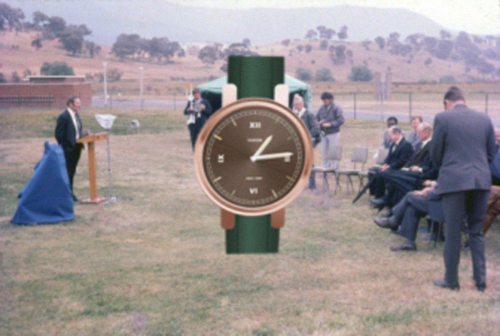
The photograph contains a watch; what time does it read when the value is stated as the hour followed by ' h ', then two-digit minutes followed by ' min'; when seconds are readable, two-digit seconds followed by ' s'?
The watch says 1 h 14 min
